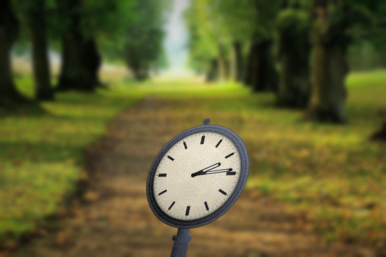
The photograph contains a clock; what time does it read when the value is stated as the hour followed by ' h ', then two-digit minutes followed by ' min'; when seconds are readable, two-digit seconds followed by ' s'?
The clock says 2 h 14 min
